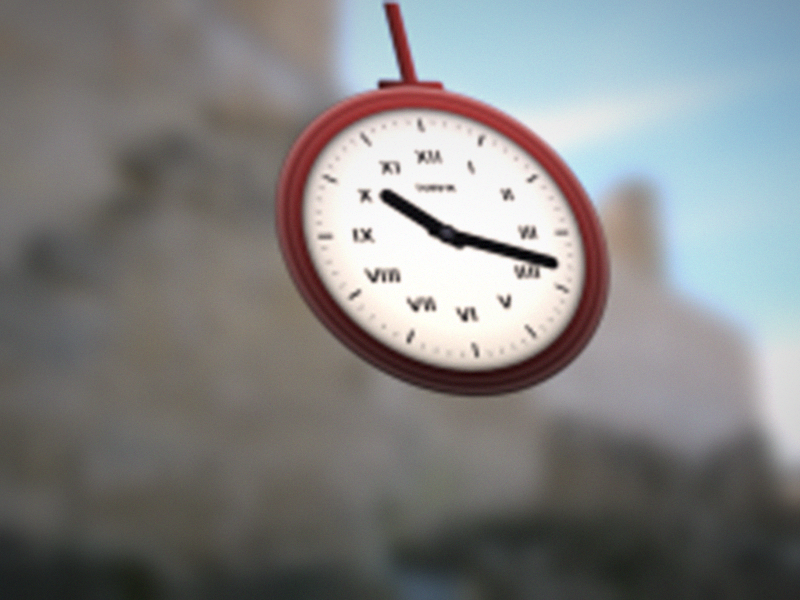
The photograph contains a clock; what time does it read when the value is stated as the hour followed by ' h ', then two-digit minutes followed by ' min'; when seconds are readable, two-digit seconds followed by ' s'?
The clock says 10 h 18 min
